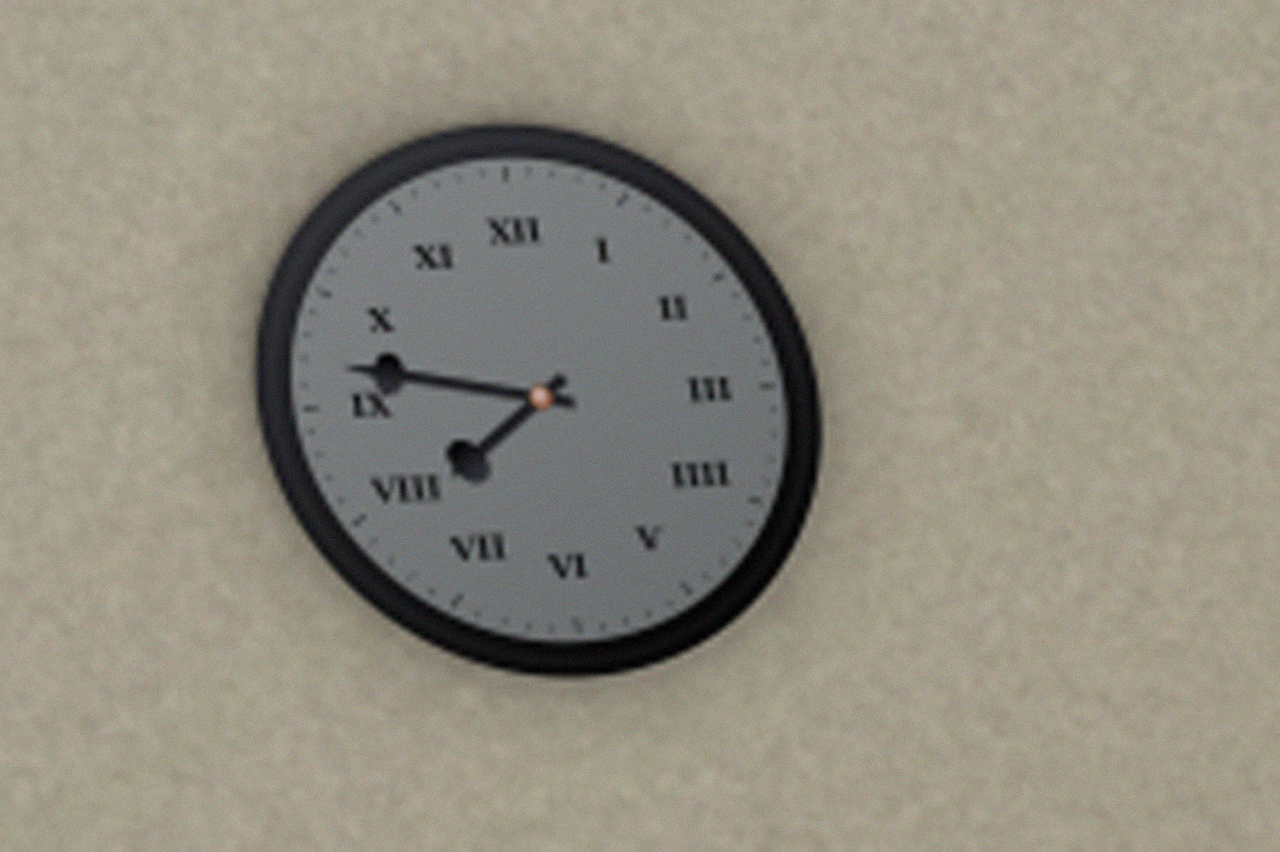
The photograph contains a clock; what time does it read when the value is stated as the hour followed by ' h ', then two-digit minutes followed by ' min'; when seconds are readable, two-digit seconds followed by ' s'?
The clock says 7 h 47 min
